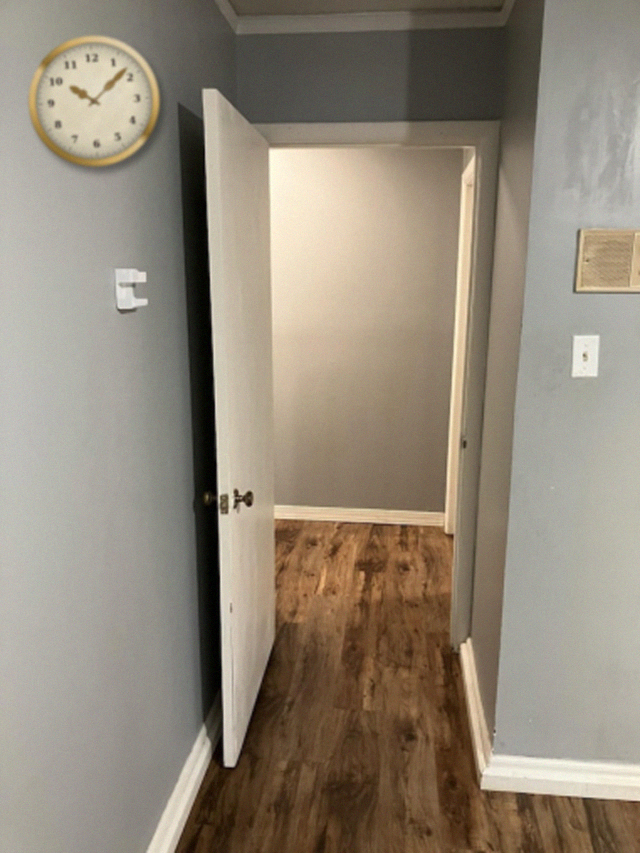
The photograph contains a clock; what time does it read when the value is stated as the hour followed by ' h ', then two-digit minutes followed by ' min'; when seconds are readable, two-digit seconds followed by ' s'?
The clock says 10 h 08 min
